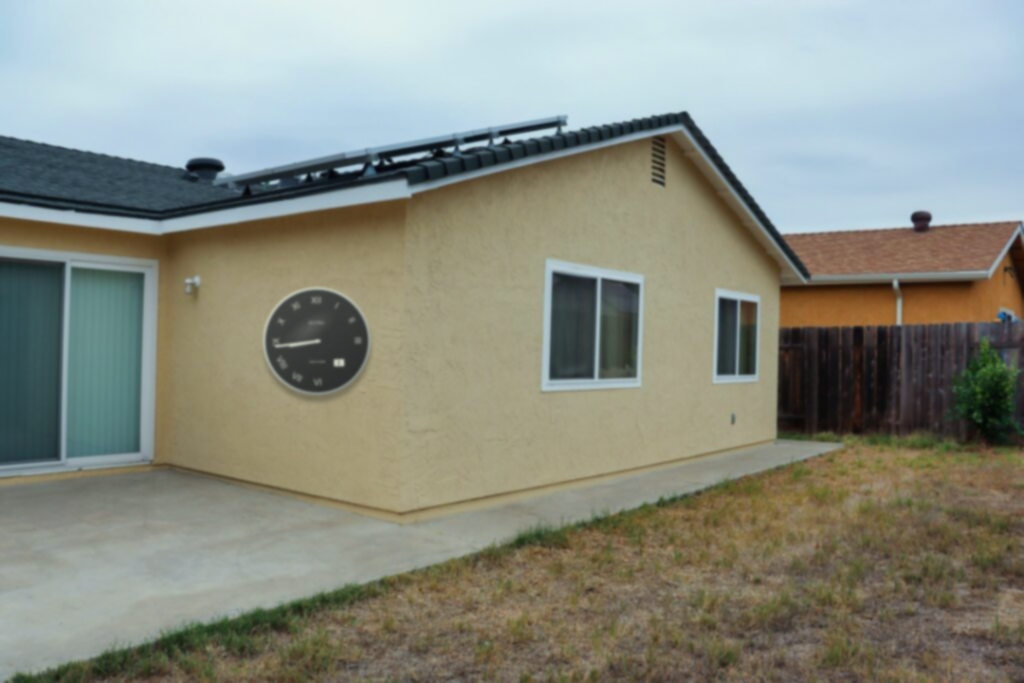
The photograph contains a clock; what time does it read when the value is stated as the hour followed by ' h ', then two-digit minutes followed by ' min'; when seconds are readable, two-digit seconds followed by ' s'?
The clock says 8 h 44 min
